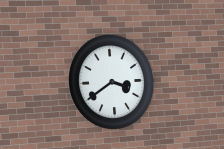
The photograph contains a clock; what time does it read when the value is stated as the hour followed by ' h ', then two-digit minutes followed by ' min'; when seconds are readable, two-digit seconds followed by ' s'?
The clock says 3 h 40 min
